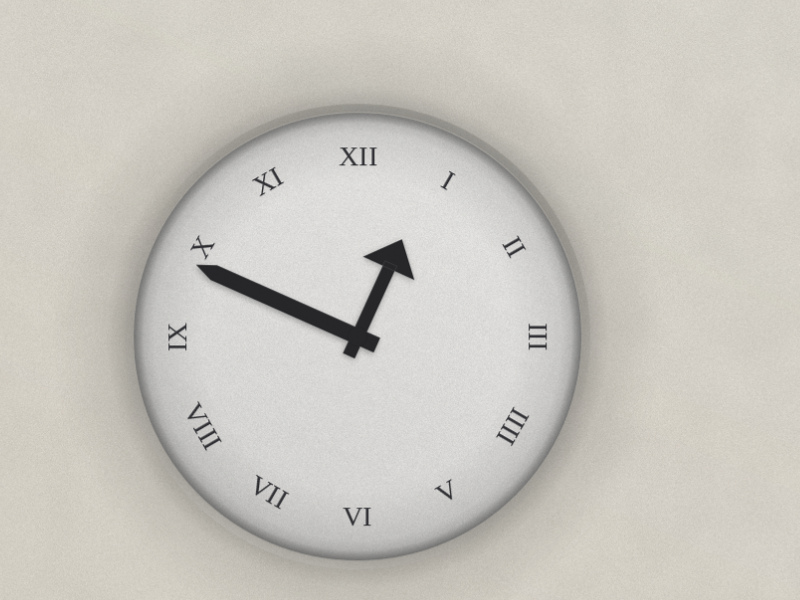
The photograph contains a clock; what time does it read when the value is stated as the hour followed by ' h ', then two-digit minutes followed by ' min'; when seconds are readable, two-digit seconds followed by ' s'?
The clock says 12 h 49 min
